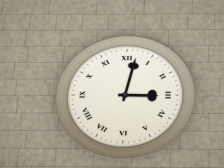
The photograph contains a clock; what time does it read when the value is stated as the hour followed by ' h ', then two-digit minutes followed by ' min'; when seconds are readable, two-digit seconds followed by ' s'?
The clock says 3 h 02 min
